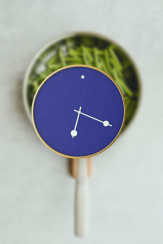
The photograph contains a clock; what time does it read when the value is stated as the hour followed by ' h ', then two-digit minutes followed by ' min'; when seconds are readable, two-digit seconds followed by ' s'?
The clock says 6 h 18 min
